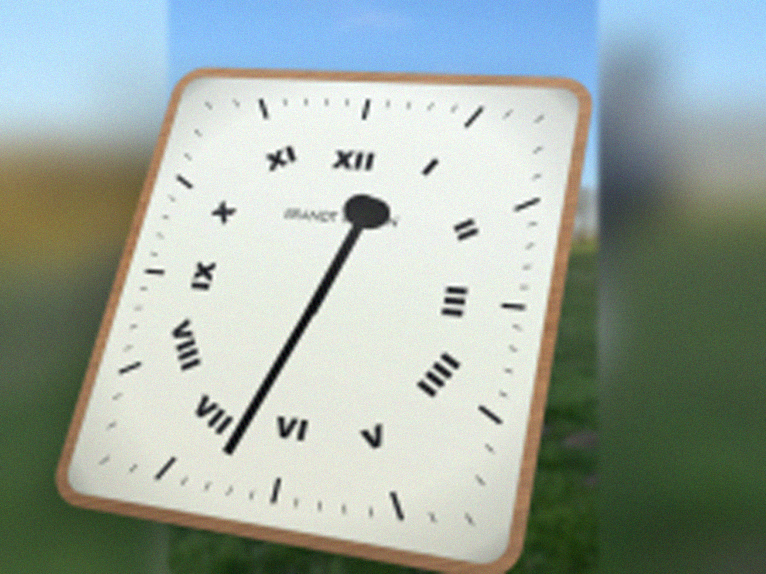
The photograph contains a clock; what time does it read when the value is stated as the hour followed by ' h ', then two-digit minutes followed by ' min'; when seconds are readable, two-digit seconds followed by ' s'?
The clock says 12 h 33 min
